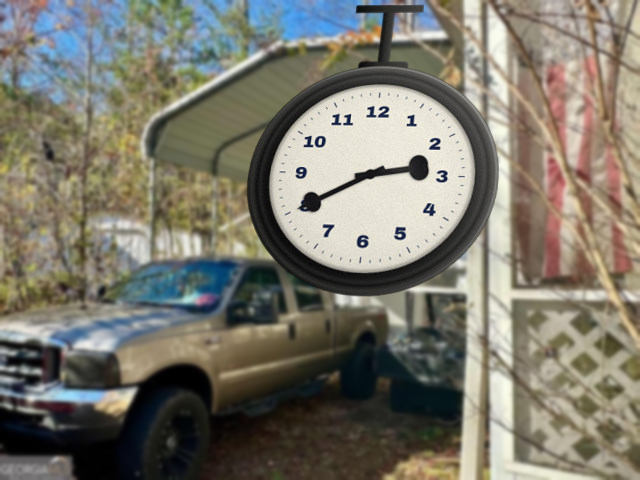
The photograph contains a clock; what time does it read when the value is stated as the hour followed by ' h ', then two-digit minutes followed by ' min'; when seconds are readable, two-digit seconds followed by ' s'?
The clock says 2 h 40 min
